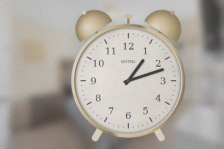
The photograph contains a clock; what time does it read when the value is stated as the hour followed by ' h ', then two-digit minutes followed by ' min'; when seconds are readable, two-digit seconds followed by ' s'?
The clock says 1 h 12 min
